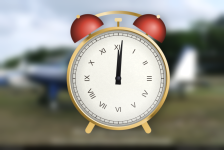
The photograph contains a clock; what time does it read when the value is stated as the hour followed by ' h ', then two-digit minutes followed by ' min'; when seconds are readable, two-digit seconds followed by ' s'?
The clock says 12 h 01 min
